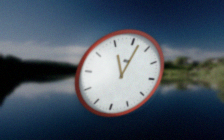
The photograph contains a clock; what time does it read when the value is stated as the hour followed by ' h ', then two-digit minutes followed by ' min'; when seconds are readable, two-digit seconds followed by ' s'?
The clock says 11 h 02 min
